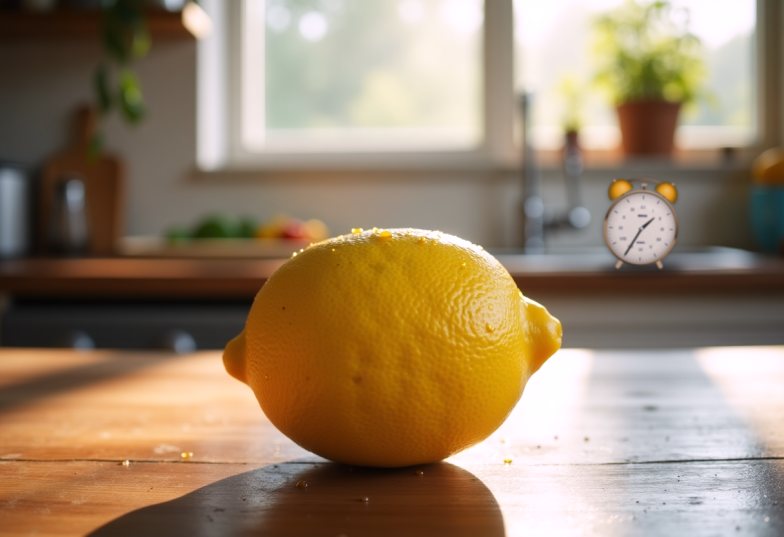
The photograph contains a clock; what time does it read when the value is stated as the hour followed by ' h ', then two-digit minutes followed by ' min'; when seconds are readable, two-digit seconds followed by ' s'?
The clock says 1 h 35 min
